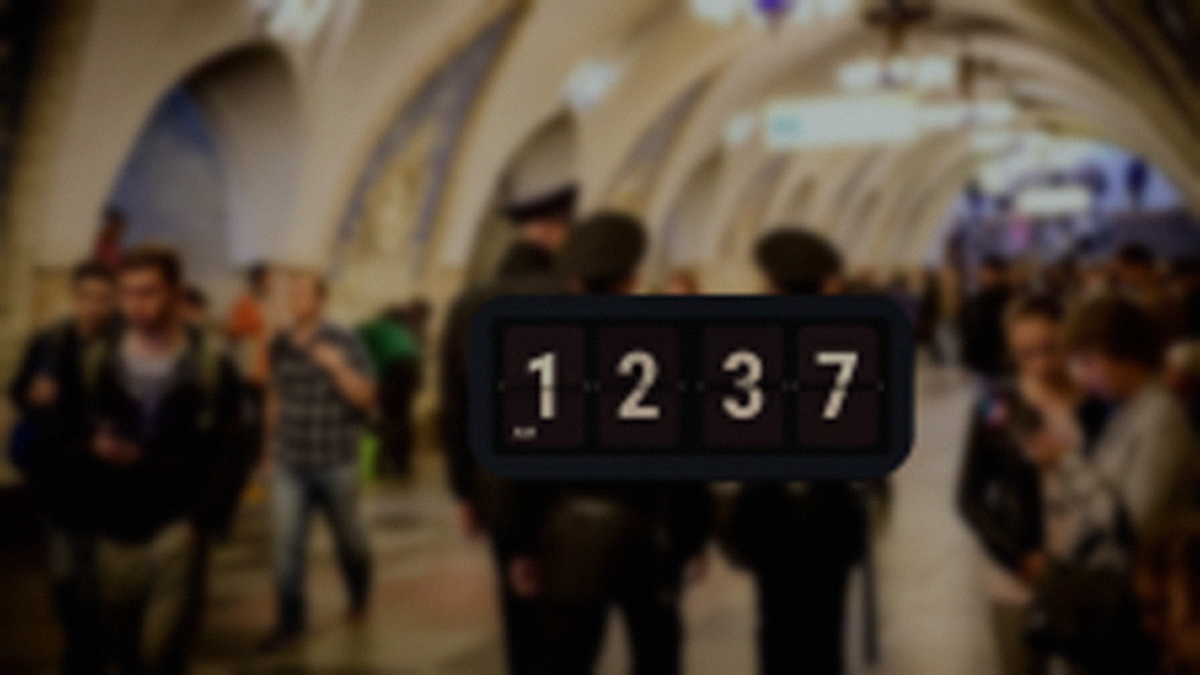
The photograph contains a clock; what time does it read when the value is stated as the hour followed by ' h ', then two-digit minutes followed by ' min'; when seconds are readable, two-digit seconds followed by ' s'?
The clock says 12 h 37 min
